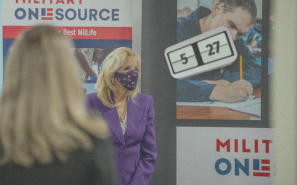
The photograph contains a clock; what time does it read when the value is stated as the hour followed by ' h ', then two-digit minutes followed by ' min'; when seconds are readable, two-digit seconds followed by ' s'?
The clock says 5 h 27 min
